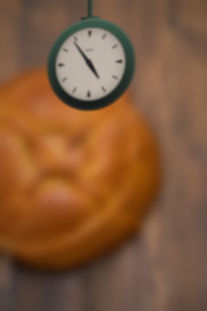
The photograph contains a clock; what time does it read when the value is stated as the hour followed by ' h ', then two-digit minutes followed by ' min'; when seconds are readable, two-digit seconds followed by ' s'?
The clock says 4 h 54 min
